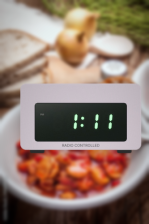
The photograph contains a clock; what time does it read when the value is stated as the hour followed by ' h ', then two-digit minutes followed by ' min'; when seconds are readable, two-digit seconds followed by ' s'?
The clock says 1 h 11 min
